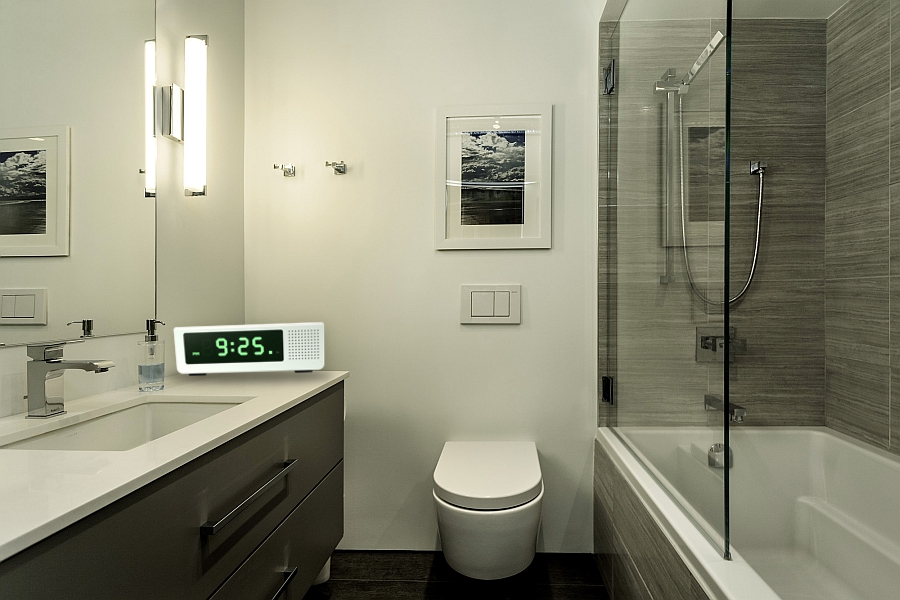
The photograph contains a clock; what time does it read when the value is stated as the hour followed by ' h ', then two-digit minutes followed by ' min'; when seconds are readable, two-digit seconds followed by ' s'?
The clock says 9 h 25 min
